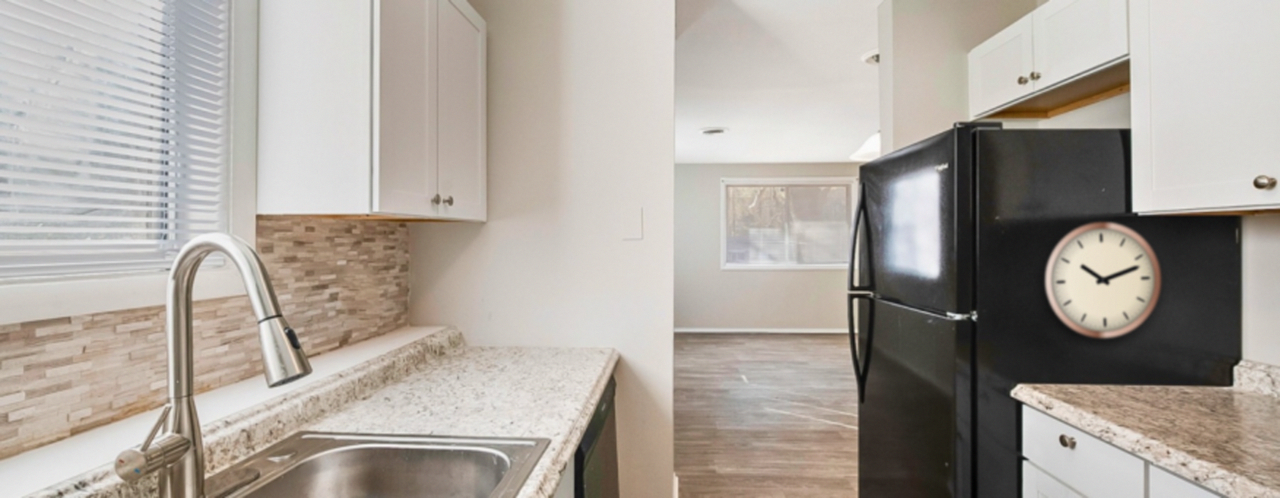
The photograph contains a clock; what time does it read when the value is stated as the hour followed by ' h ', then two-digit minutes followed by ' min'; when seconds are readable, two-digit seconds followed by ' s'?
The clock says 10 h 12 min
